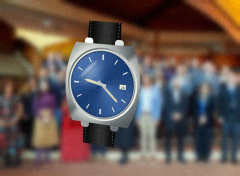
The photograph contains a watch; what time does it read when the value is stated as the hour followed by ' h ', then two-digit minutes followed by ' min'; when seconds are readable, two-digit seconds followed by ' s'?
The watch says 9 h 22 min
